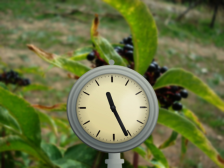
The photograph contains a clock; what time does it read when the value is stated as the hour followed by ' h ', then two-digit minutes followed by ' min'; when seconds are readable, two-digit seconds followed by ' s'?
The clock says 11 h 26 min
